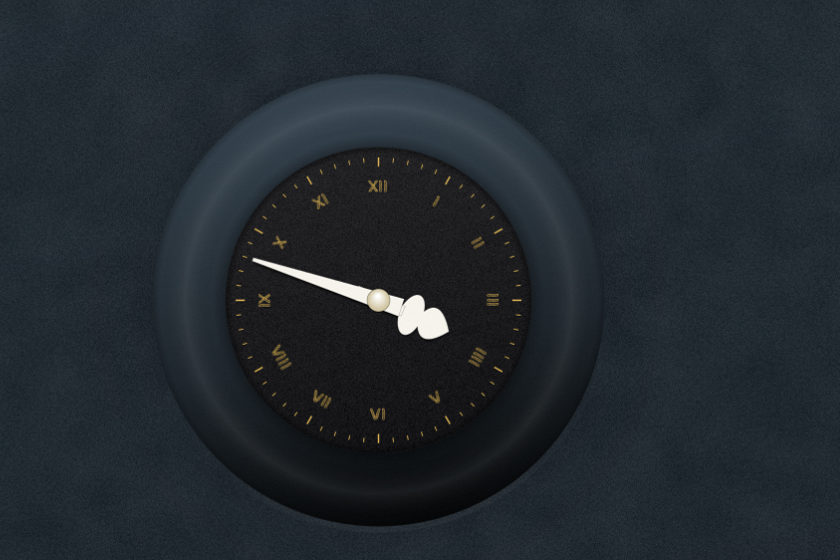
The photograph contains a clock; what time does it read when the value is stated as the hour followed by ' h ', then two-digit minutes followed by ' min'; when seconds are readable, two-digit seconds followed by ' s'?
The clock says 3 h 48 min
